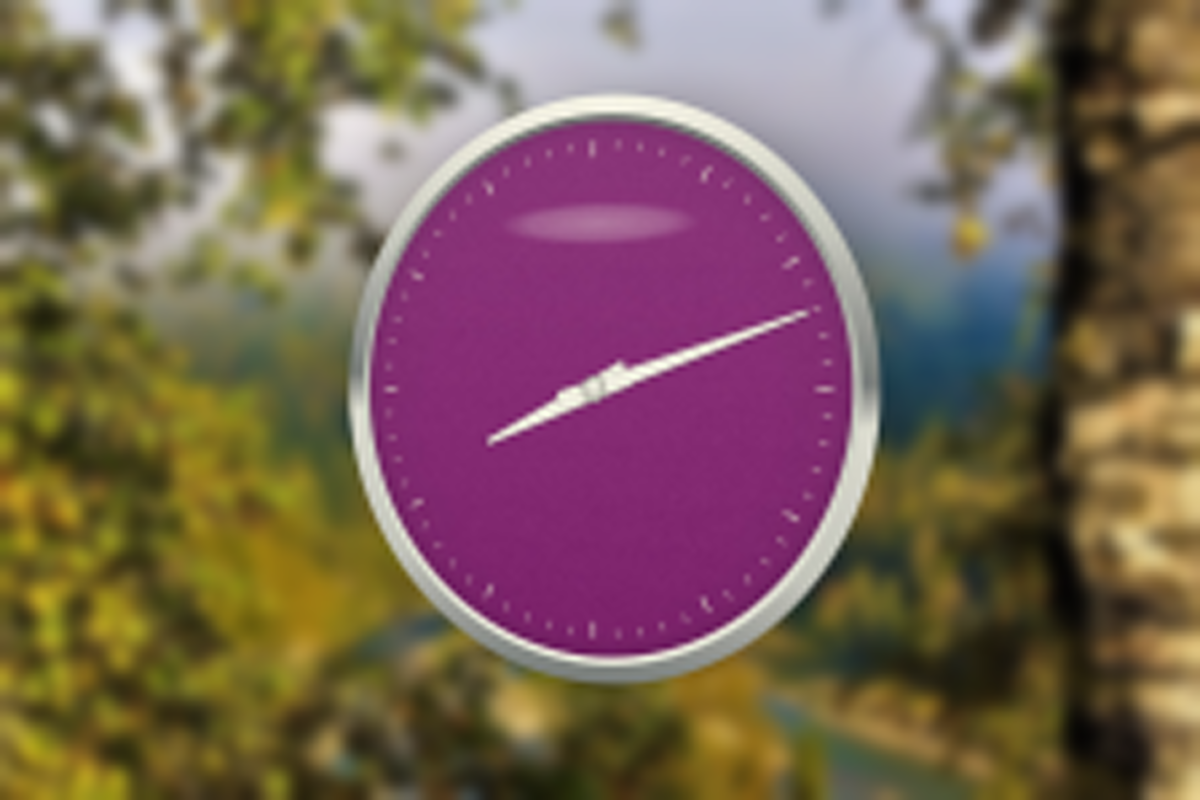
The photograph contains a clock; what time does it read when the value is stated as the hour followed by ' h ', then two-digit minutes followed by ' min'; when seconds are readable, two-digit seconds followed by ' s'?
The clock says 8 h 12 min
